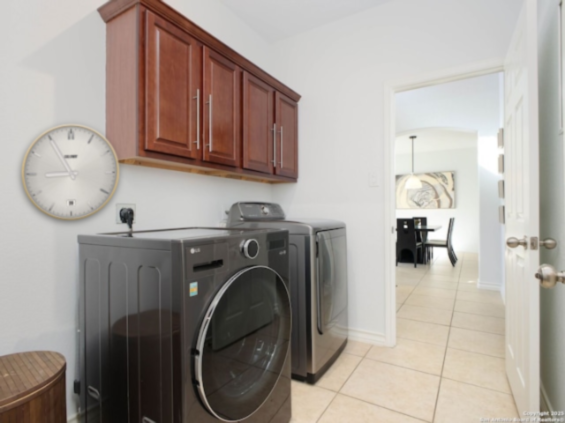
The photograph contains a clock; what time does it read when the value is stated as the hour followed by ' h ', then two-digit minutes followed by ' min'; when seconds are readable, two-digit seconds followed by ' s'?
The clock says 8 h 55 min
